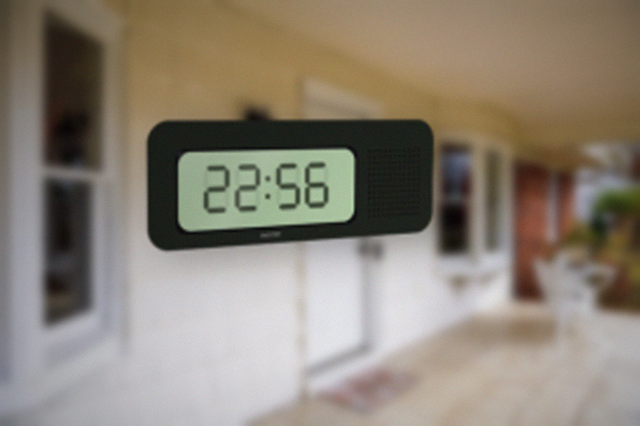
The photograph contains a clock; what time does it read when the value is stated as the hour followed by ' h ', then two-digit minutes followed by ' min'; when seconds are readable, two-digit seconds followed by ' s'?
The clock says 22 h 56 min
